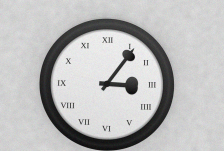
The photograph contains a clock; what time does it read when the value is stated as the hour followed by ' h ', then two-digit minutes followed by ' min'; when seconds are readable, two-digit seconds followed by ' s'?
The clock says 3 h 06 min
